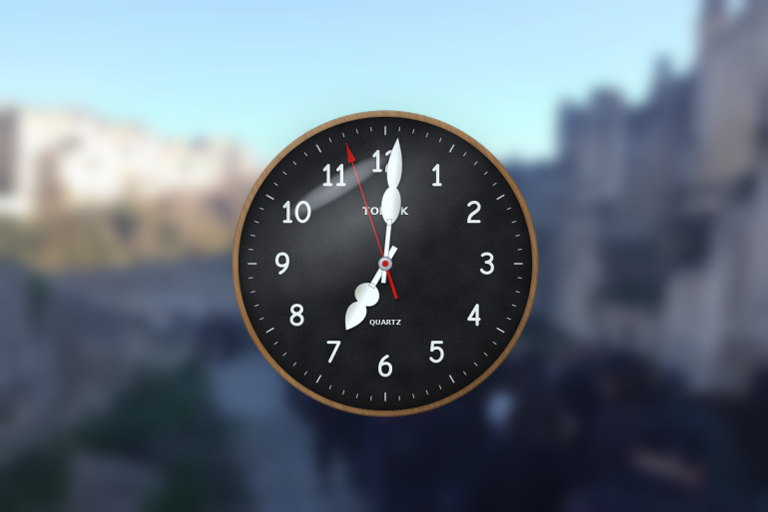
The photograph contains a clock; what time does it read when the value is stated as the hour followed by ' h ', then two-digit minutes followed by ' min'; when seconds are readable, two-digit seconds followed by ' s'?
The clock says 7 h 00 min 57 s
